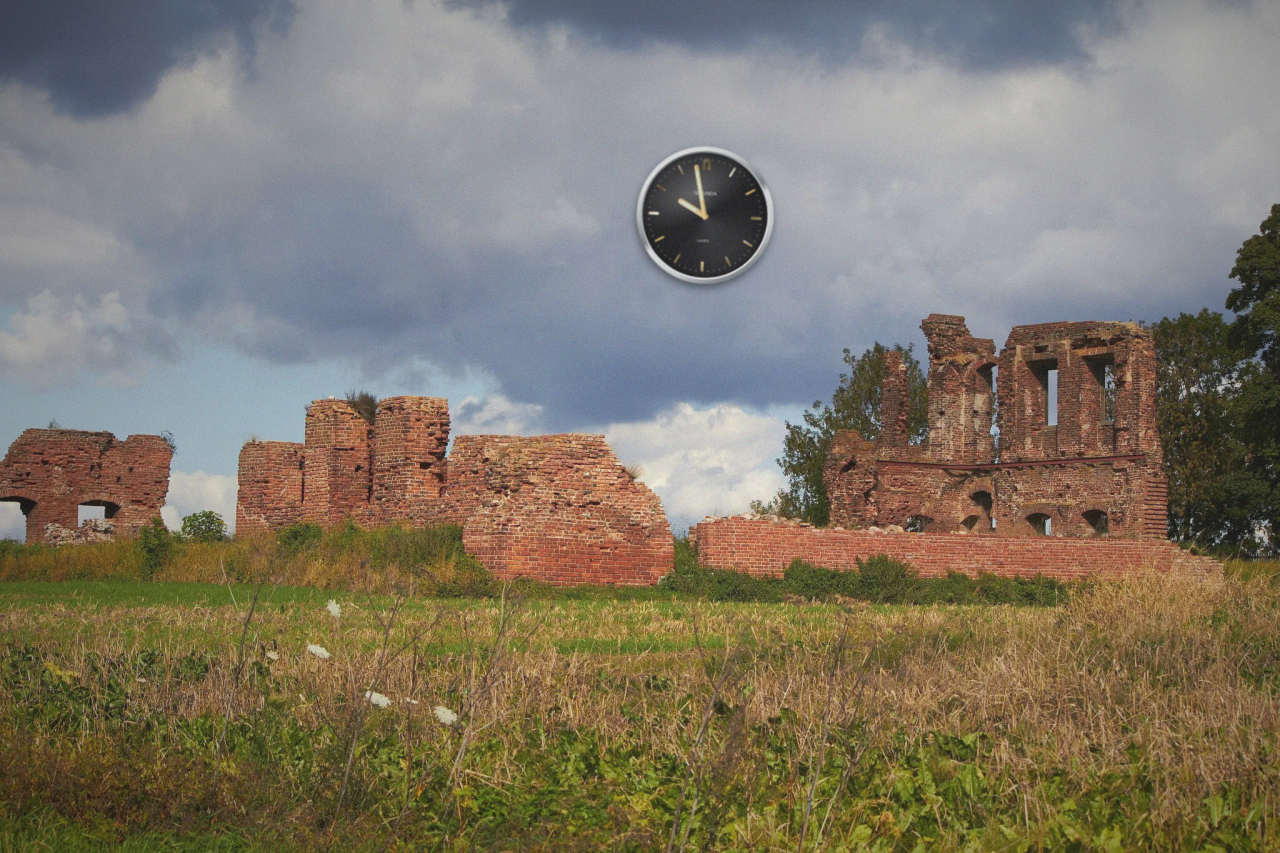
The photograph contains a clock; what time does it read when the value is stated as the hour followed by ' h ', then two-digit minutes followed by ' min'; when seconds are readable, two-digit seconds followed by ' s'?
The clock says 9 h 58 min
